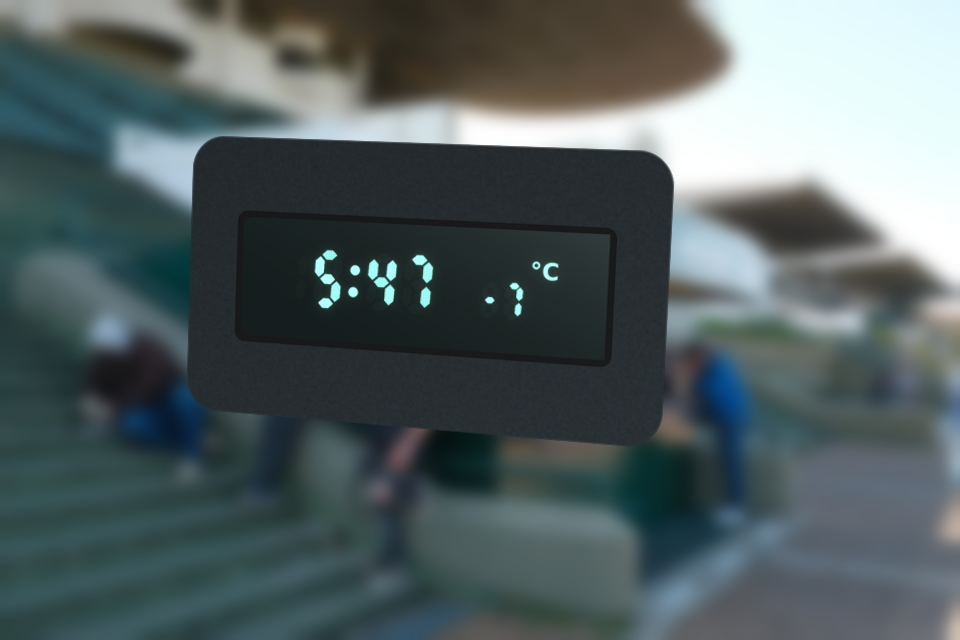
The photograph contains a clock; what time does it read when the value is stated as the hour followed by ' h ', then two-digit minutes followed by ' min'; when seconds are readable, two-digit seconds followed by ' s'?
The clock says 5 h 47 min
